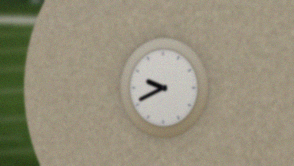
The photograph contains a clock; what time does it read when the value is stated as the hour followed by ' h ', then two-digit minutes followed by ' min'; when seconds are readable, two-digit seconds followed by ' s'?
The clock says 9 h 41 min
